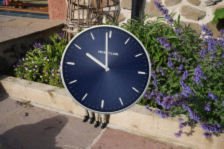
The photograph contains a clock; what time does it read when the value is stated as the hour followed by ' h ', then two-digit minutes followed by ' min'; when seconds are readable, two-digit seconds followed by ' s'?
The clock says 9 h 59 min
